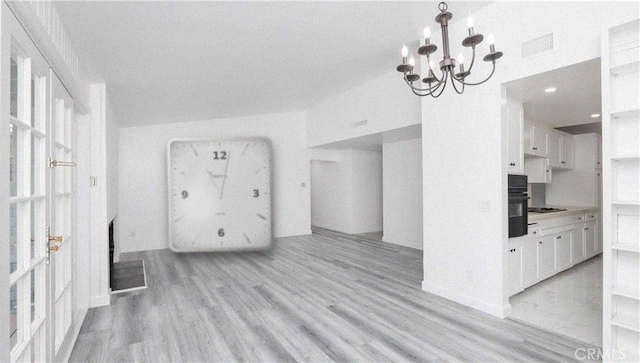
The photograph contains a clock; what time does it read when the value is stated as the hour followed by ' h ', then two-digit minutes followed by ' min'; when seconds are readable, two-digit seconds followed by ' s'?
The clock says 11 h 02 min
